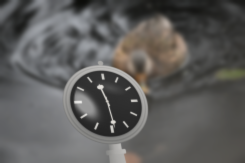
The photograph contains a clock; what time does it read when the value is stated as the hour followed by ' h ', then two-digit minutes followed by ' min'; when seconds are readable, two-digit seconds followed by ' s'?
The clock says 11 h 29 min
